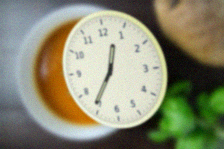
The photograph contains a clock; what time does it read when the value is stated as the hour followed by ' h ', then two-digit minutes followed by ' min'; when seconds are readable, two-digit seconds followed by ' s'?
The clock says 12 h 36 min
